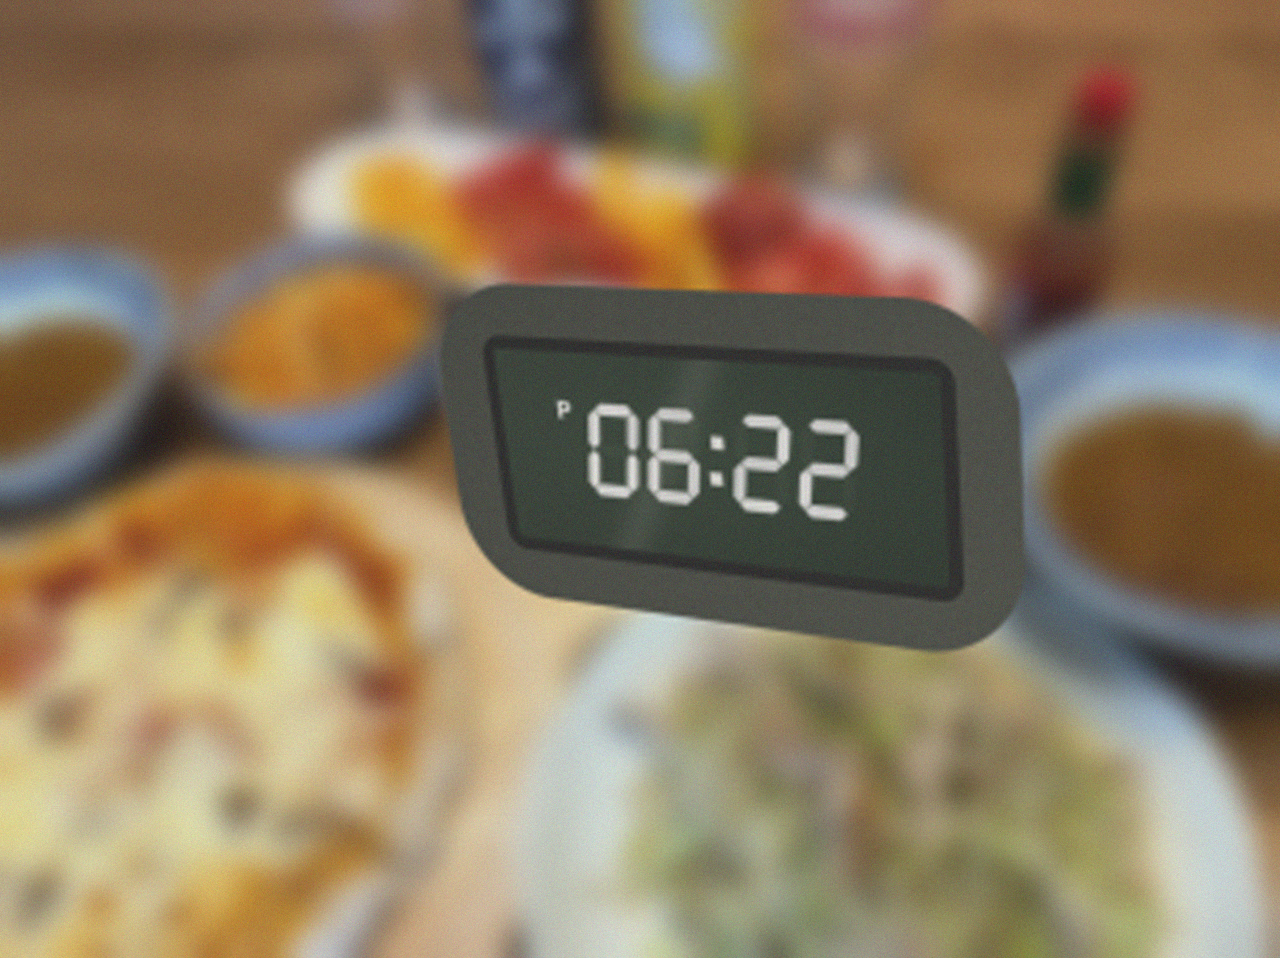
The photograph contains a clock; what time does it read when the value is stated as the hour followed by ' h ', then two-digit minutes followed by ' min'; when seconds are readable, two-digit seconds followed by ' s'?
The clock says 6 h 22 min
